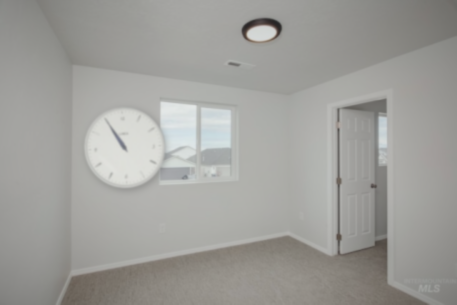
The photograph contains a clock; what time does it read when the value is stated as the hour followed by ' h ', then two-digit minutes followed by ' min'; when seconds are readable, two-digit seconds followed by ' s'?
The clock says 10 h 55 min
